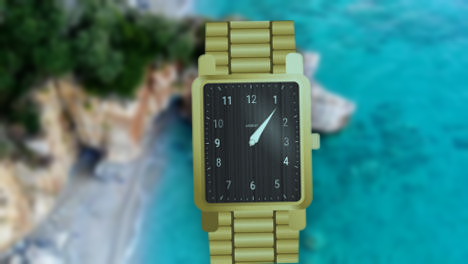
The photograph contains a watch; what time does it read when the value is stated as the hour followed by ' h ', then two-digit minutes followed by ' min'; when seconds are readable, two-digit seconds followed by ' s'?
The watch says 1 h 06 min
